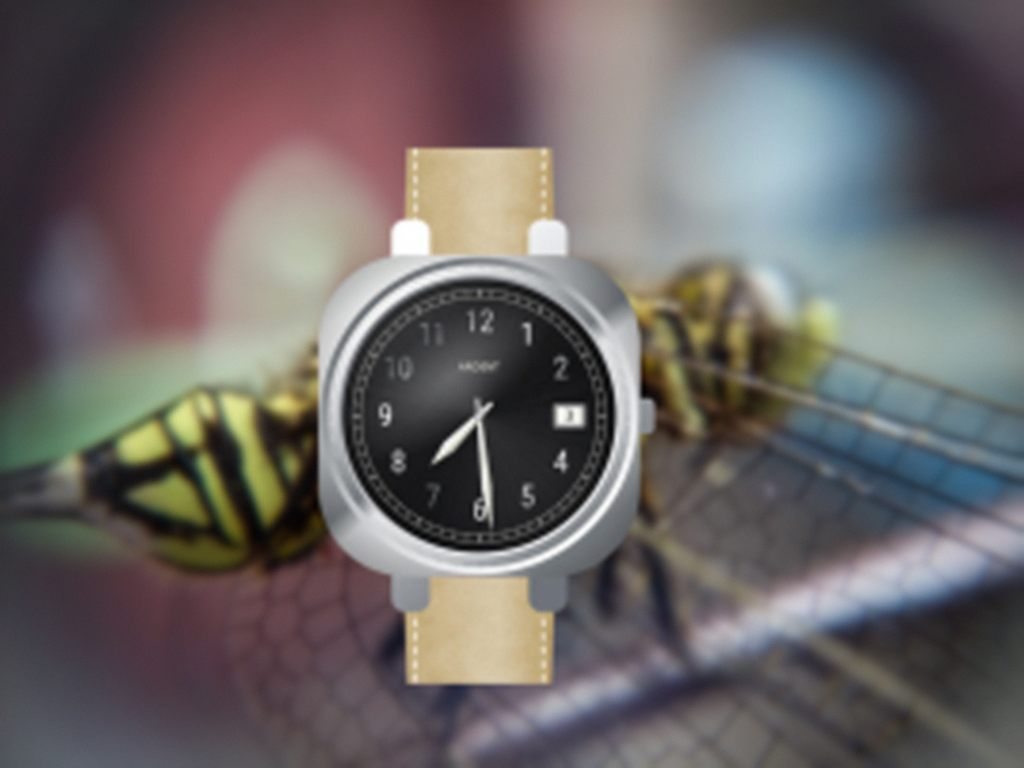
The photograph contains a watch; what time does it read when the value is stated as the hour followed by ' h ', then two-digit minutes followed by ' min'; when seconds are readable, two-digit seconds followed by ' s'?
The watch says 7 h 29 min
